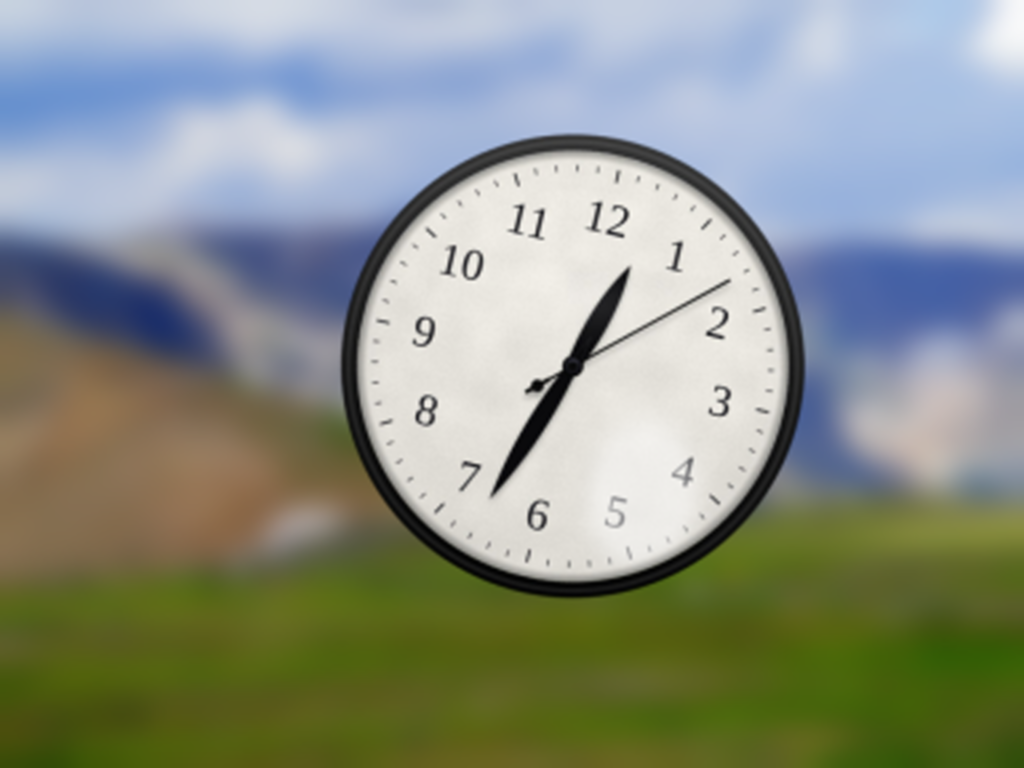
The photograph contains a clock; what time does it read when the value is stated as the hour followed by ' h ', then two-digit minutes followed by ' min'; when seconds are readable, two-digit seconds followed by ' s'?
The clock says 12 h 33 min 08 s
